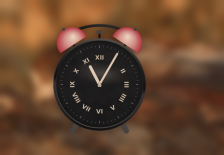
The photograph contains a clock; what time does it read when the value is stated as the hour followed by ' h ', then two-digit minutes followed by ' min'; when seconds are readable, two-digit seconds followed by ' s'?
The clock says 11 h 05 min
